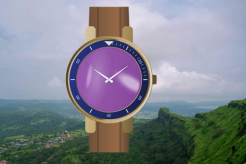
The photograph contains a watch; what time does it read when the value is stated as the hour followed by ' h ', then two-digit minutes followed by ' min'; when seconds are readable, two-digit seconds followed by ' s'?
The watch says 10 h 09 min
